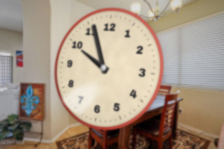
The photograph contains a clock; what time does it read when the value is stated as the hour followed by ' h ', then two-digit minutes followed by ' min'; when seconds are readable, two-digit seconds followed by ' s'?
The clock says 9 h 56 min
